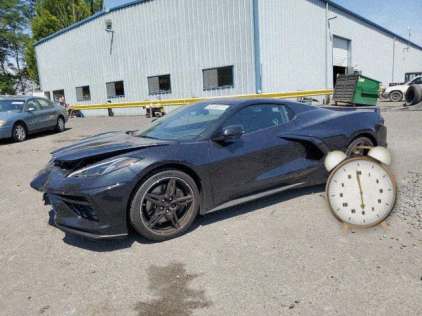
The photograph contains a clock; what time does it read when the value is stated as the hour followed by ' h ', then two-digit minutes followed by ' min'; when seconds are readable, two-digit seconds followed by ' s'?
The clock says 5 h 59 min
